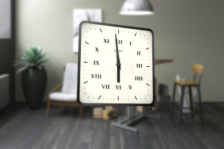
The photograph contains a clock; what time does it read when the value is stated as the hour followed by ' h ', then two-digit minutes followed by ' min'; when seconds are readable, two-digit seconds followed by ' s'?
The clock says 5 h 59 min
